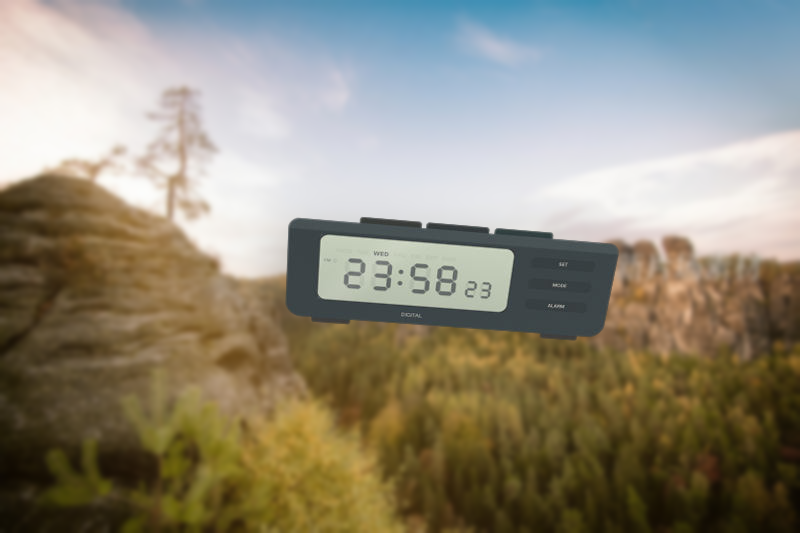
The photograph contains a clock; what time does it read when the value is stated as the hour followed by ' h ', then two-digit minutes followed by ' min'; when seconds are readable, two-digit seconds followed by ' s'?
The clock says 23 h 58 min 23 s
